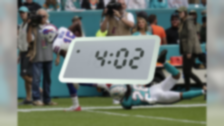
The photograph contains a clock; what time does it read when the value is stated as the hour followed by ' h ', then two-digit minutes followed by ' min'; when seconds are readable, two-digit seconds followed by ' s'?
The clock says 4 h 02 min
